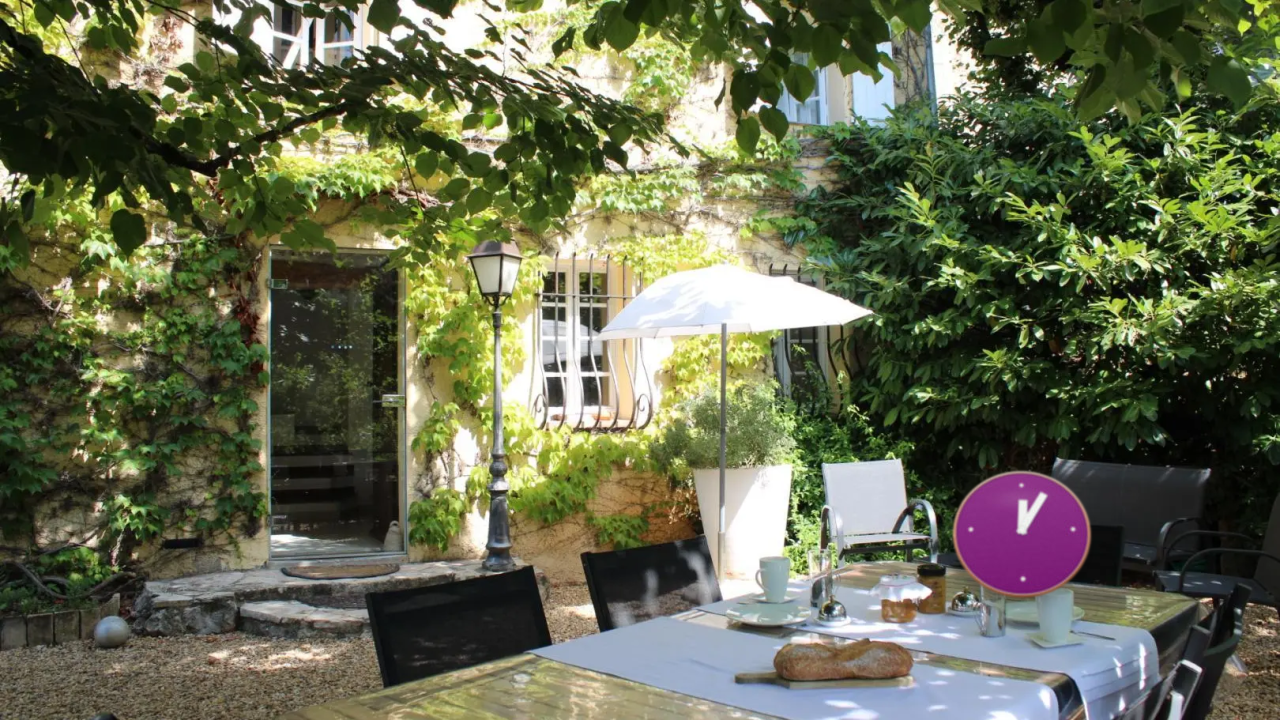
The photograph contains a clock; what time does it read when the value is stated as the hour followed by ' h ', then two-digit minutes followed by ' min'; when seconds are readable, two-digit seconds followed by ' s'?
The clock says 12 h 05 min
